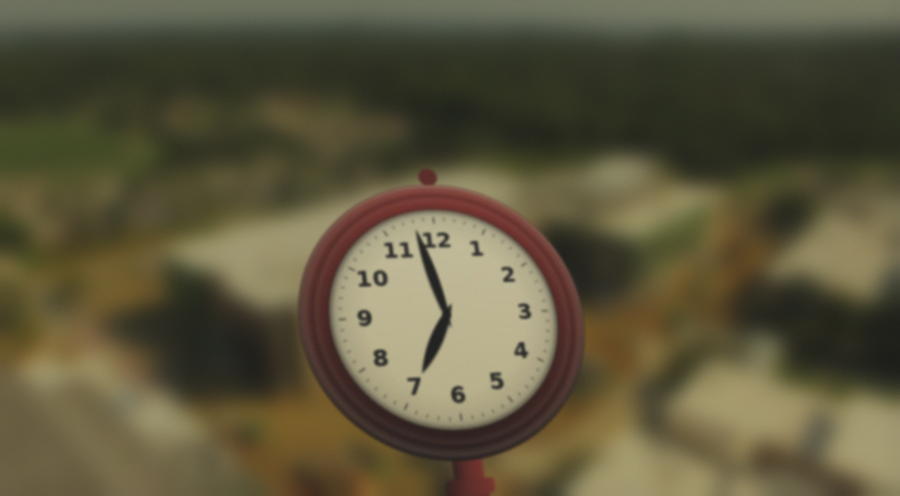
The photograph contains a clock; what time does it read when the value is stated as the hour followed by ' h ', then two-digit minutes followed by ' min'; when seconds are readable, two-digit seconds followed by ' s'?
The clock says 6 h 58 min
